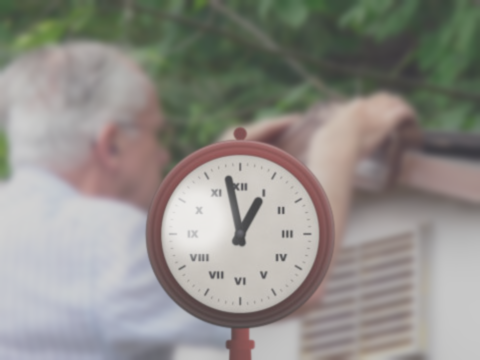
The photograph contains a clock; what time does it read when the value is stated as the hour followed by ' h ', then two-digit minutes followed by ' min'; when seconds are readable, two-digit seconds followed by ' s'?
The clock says 12 h 58 min
